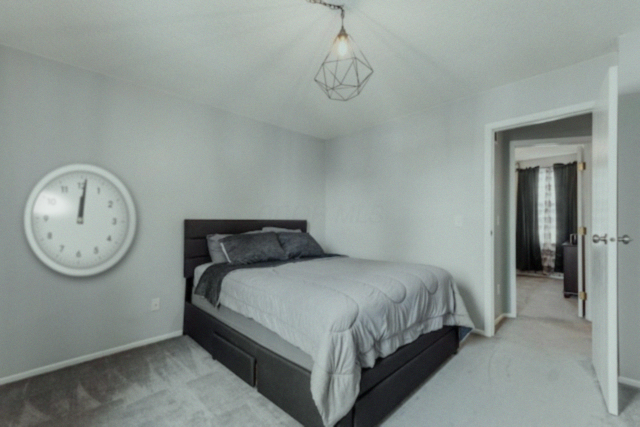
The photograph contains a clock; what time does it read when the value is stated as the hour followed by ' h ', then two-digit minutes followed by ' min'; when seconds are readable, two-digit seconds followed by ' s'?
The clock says 12 h 01 min
